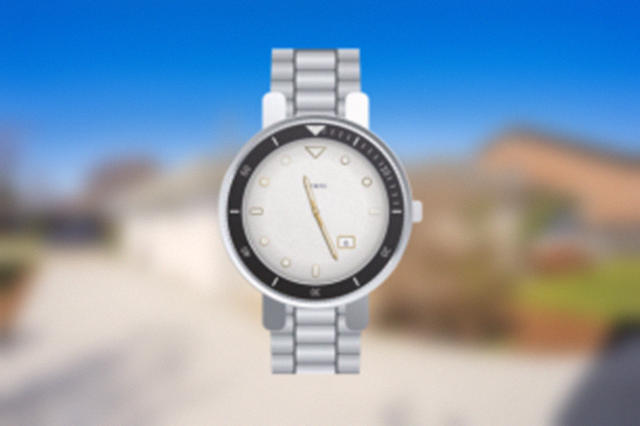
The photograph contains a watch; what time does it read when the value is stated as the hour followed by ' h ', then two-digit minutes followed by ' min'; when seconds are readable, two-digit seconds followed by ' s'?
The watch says 11 h 26 min
